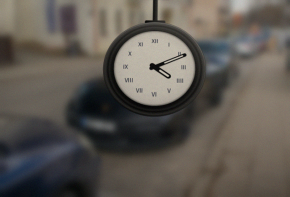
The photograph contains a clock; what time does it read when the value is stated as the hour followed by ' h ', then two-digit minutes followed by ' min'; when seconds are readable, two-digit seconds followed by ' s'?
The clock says 4 h 11 min
